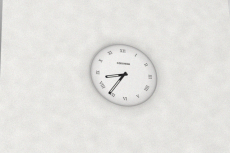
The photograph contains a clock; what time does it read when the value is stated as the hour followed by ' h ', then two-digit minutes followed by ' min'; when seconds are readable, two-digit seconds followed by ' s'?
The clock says 8 h 36 min
